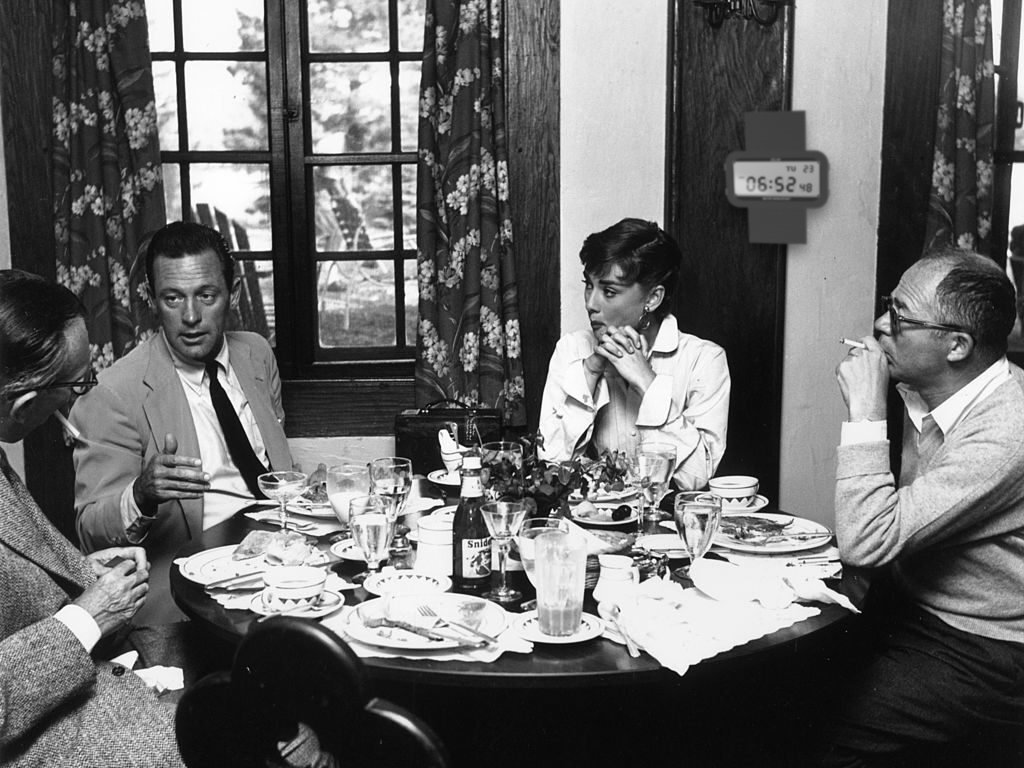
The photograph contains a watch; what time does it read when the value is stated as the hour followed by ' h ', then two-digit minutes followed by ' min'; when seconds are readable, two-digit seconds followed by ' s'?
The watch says 6 h 52 min
